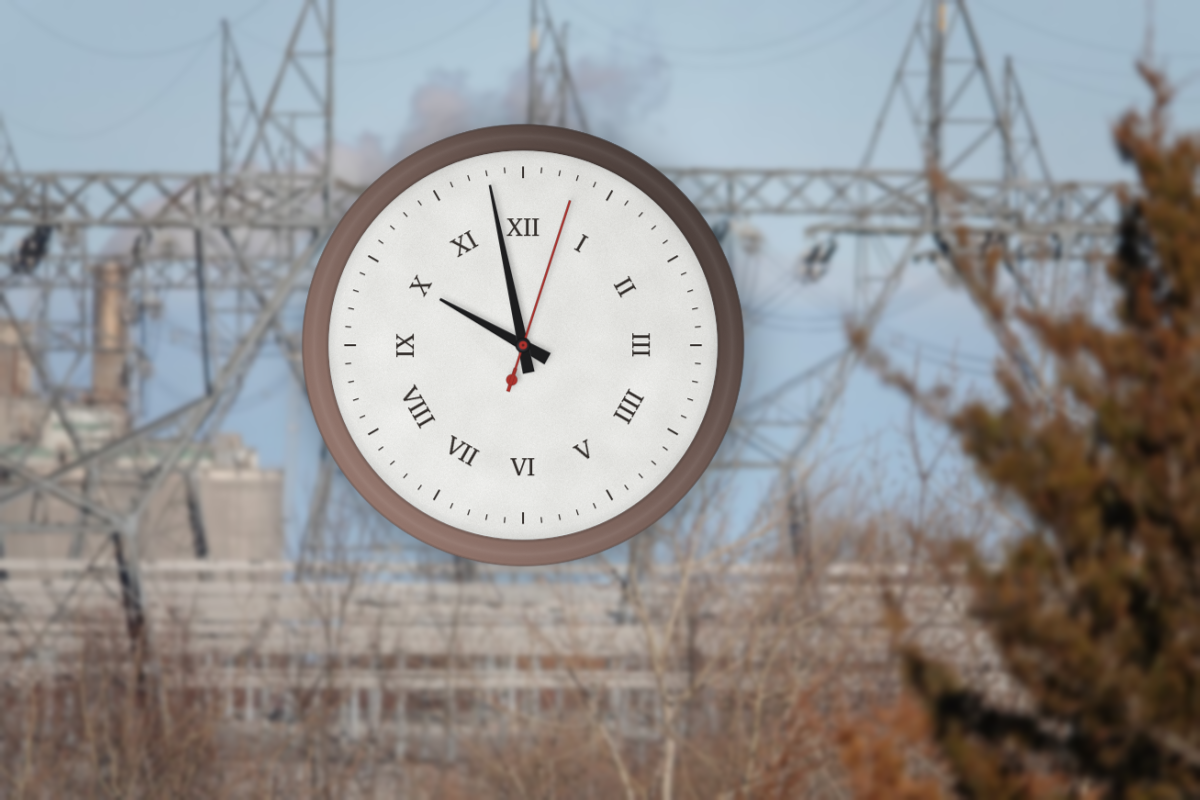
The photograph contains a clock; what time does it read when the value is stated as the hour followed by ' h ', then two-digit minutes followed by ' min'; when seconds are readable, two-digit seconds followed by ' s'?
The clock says 9 h 58 min 03 s
